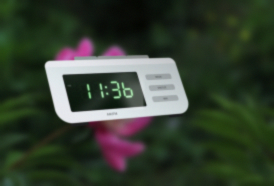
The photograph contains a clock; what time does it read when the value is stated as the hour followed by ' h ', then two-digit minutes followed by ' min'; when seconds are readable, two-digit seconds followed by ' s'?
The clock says 11 h 36 min
